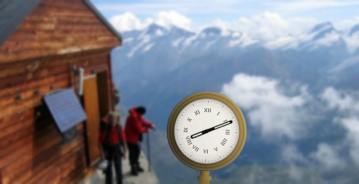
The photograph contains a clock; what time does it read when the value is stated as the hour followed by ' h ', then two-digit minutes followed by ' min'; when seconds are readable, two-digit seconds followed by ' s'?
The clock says 8 h 11 min
